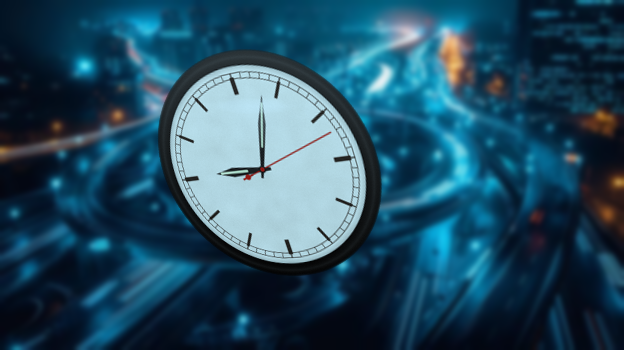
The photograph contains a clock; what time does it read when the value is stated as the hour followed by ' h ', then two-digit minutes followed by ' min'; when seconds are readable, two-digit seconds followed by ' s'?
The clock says 9 h 03 min 12 s
